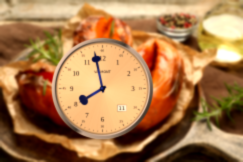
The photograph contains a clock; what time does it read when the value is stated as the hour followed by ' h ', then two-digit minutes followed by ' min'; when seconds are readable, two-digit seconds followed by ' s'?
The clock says 7 h 58 min
